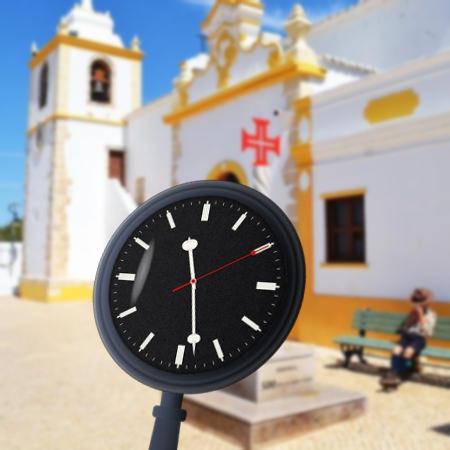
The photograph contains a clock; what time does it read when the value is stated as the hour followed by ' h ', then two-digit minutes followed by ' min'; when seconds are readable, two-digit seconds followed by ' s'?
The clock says 11 h 28 min 10 s
